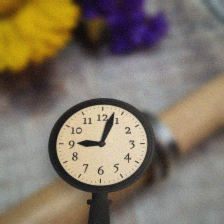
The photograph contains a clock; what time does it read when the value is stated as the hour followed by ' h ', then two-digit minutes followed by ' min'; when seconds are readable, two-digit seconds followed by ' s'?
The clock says 9 h 03 min
